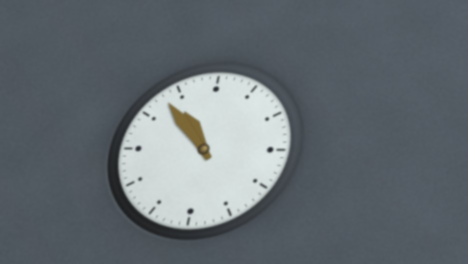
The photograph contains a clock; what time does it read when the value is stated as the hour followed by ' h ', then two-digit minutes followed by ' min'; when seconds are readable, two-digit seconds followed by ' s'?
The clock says 10 h 53 min
